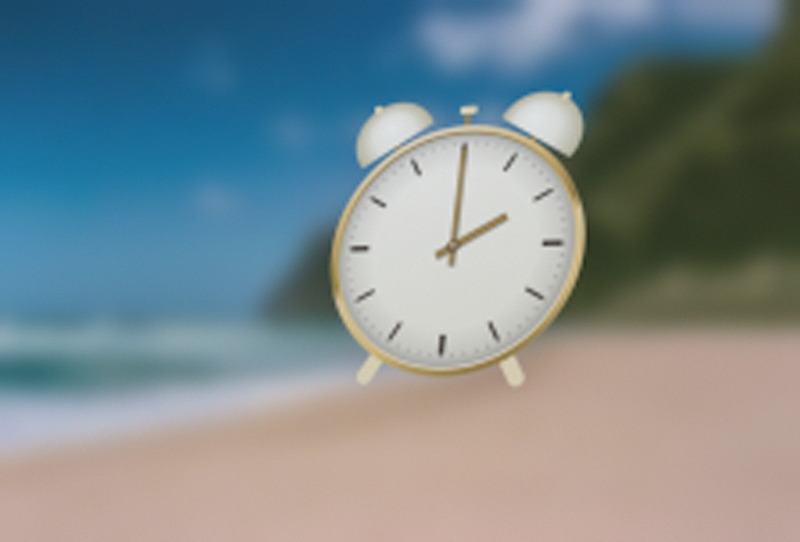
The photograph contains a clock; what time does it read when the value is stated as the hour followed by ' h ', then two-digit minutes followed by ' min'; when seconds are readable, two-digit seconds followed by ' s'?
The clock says 2 h 00 min
